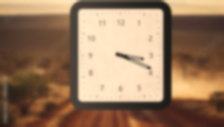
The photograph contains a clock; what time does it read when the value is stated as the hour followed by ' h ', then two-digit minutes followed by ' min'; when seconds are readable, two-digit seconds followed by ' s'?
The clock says 3 h 19 min
